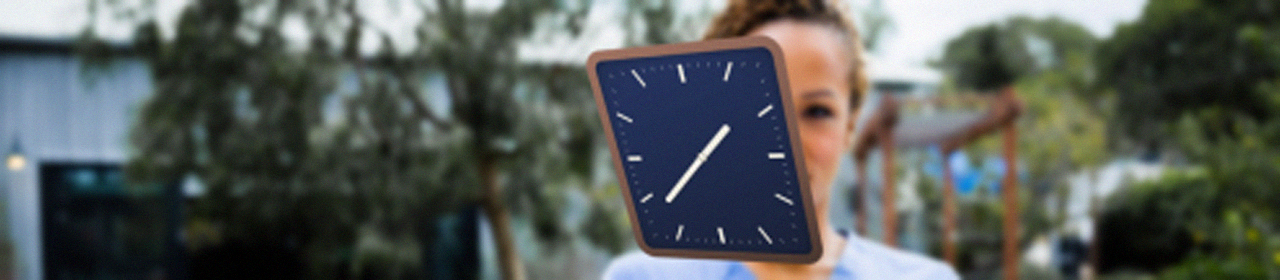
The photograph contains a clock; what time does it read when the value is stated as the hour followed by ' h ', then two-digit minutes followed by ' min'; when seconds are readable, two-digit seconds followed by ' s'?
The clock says 1 h 38 min
